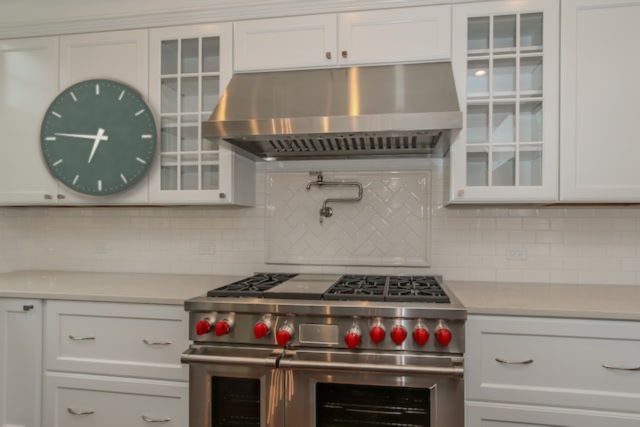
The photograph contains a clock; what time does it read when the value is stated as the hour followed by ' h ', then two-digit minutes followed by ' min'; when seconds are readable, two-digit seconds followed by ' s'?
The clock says 6 h 46 min
